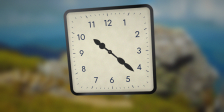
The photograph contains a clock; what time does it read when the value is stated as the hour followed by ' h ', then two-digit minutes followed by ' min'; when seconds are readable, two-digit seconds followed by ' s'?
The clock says 10 h 22 min
